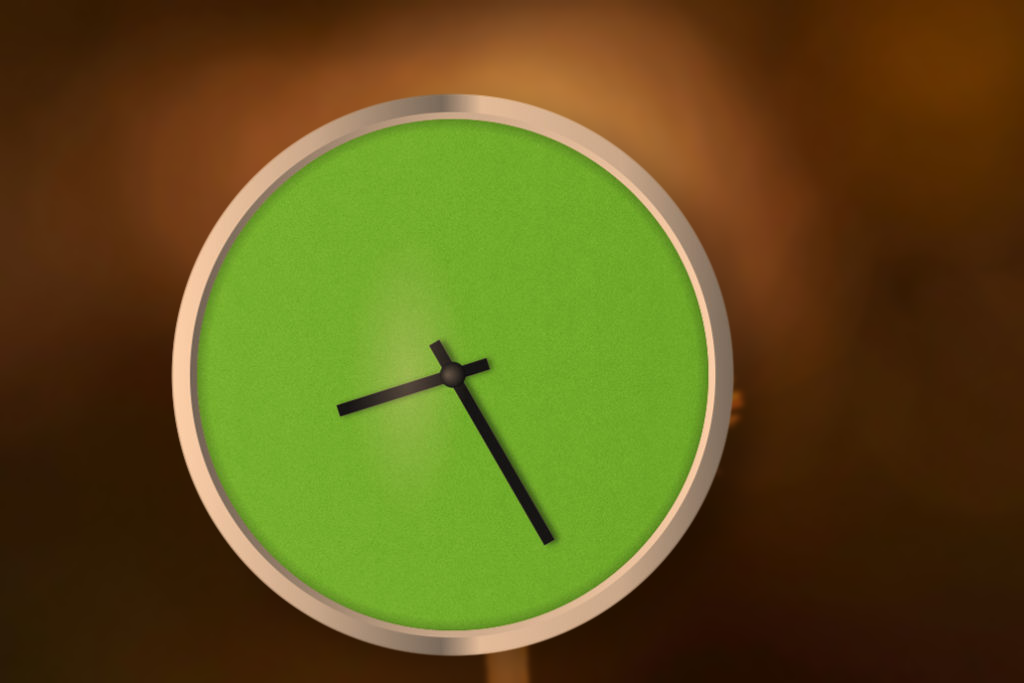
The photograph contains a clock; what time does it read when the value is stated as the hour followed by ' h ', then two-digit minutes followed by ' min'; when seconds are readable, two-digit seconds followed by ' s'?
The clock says 8 h 25 min
